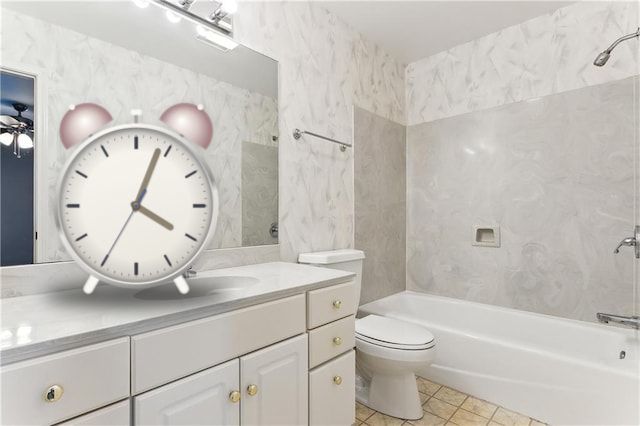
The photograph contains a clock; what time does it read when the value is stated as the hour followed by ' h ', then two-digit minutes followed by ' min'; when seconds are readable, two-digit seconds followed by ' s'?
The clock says 4 h 03 min 35 s
